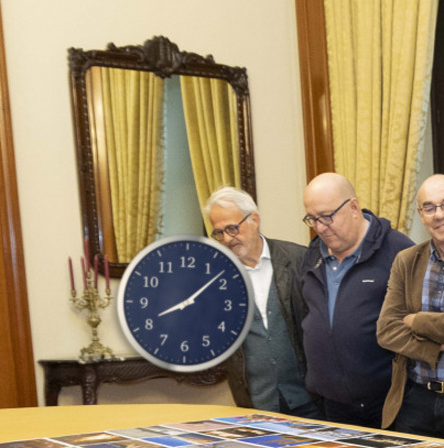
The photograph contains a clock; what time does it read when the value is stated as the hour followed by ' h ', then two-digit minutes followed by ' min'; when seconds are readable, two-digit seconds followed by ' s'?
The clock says 8 h 08 min
